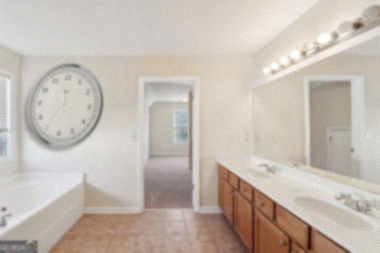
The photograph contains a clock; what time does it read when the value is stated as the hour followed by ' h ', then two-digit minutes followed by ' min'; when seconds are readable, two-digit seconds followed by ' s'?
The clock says 11 h 35 min
